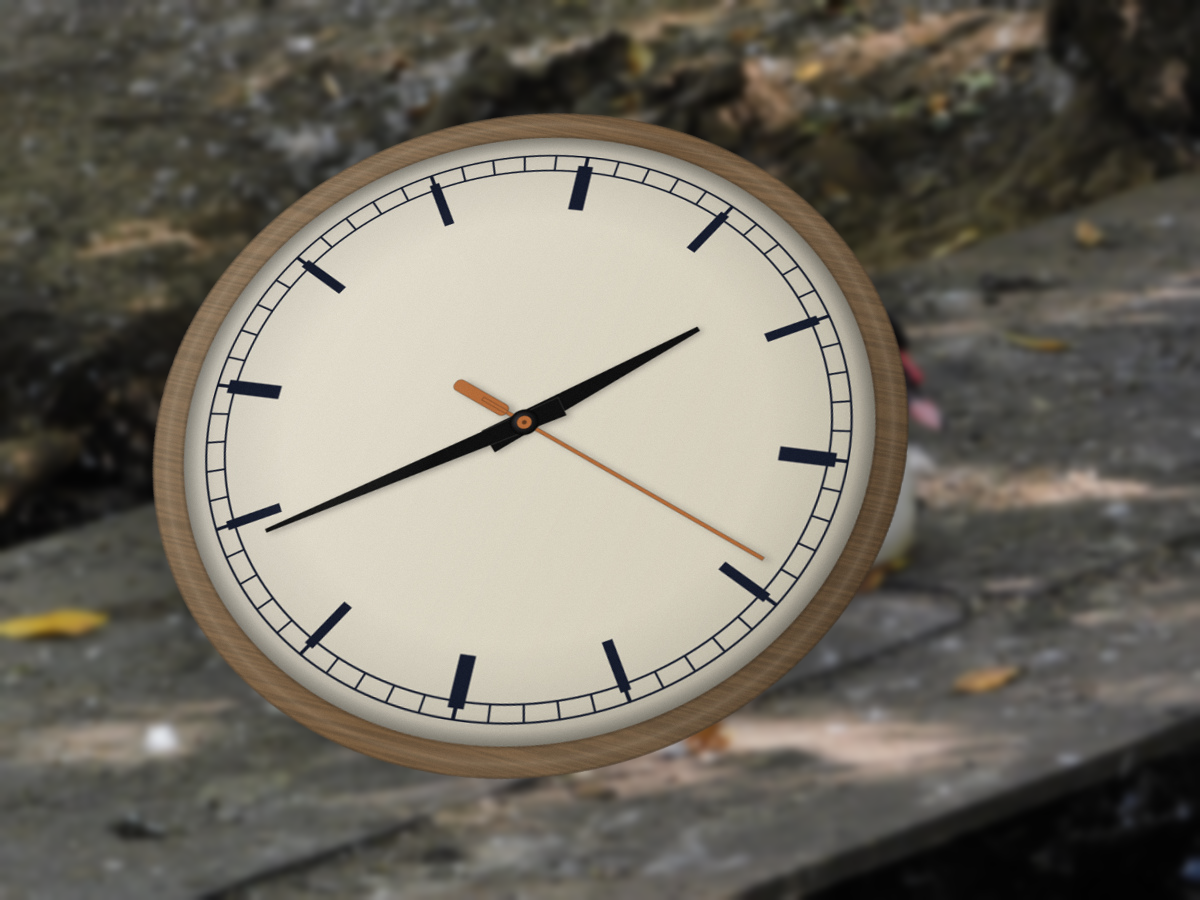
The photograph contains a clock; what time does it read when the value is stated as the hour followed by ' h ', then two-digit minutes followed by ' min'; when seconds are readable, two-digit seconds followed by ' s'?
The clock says 1 h 39 min 19 s
